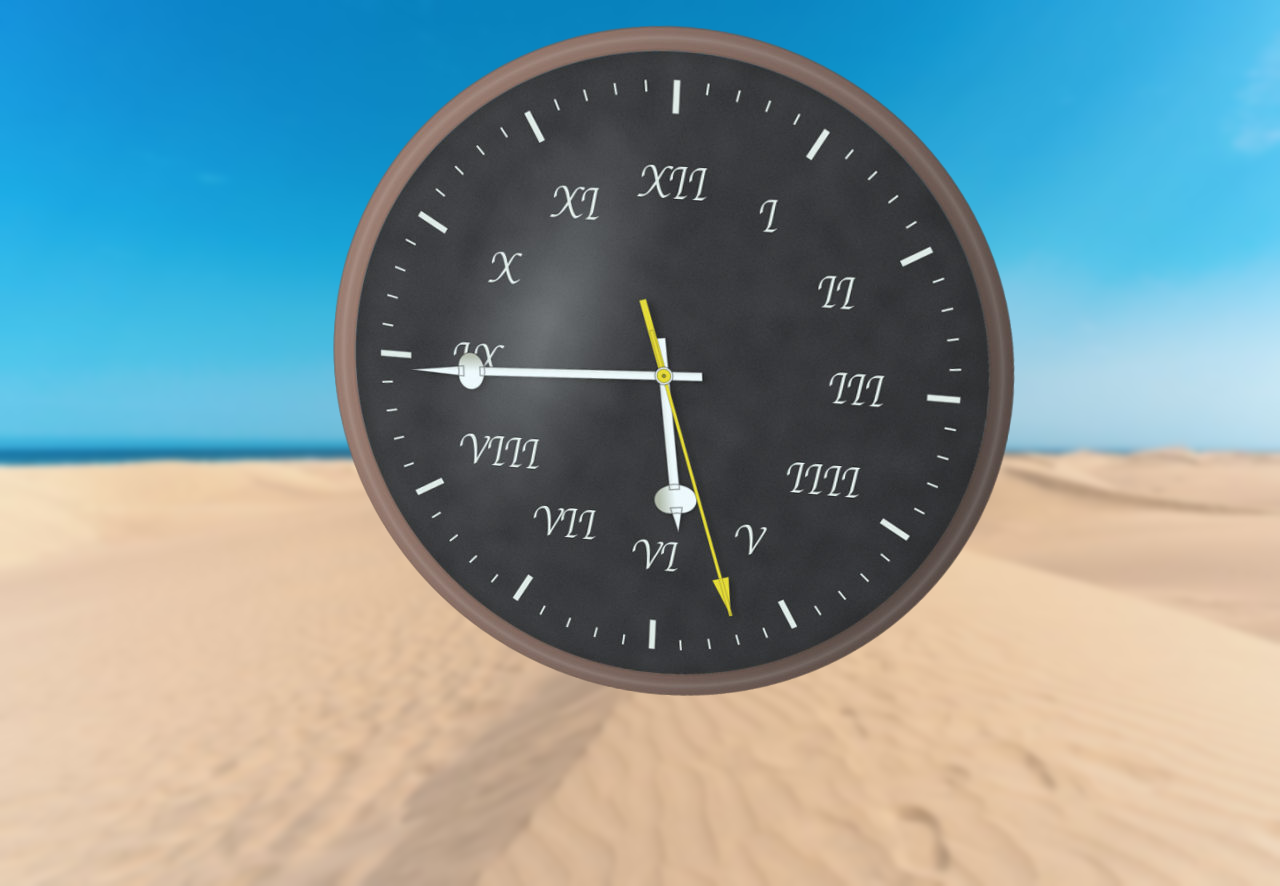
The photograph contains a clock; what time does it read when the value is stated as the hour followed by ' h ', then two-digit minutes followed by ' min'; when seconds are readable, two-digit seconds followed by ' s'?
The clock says 5 h 44 min 27 s
